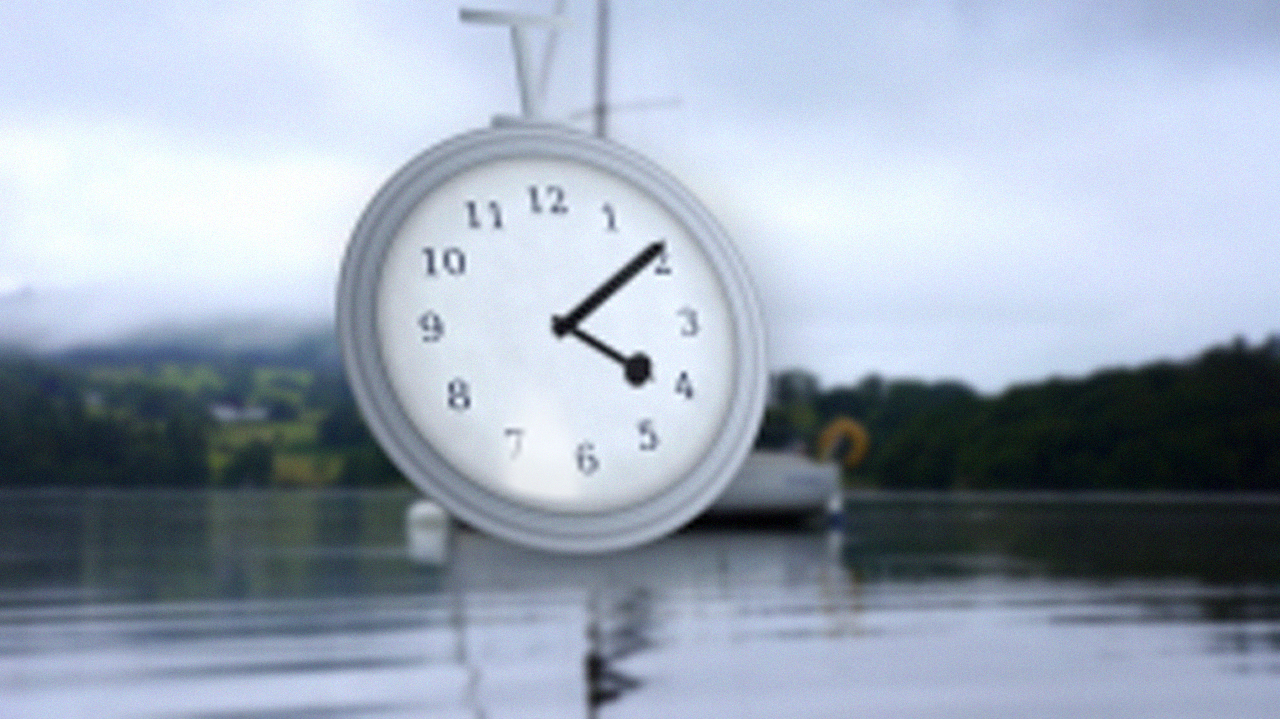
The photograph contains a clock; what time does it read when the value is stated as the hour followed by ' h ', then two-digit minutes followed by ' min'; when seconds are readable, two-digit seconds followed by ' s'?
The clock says 4 h 09 min
